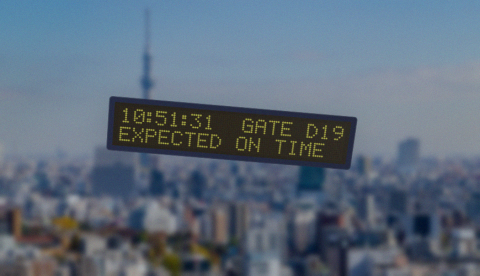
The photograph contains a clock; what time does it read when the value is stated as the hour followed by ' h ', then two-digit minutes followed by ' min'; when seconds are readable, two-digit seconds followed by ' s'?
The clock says 10 h 51 min 31 s
